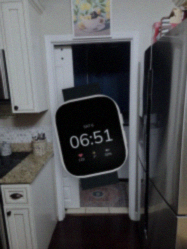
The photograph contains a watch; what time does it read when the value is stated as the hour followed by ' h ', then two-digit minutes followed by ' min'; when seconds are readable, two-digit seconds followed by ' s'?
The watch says 6 h 51 min
